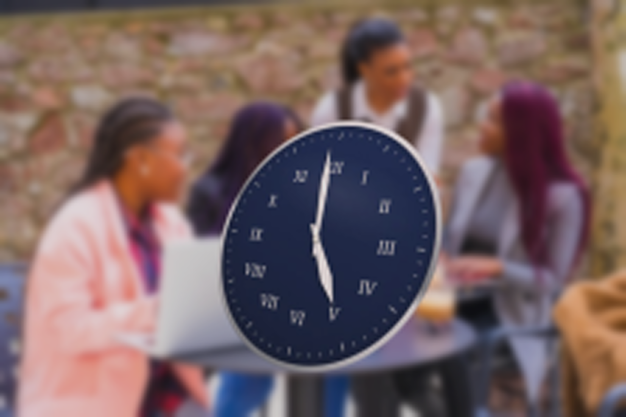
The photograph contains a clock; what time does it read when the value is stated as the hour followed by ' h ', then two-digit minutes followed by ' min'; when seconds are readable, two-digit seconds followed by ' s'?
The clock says 4 h 59 min
